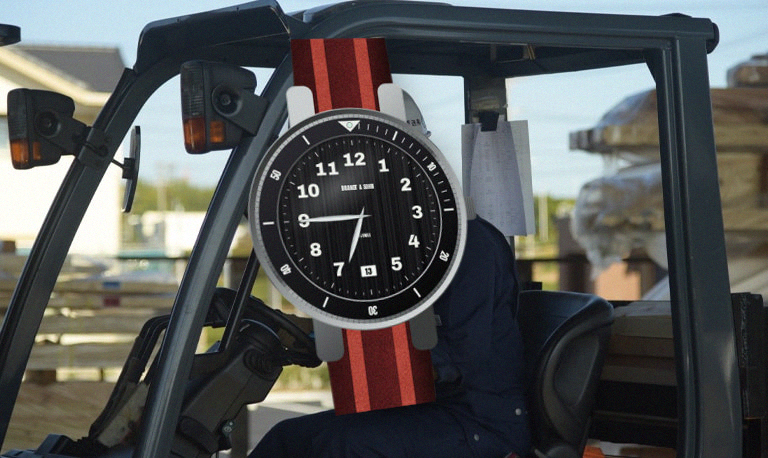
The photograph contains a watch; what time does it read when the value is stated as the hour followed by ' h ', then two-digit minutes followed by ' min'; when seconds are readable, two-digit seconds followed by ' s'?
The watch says 6 h 45 min
